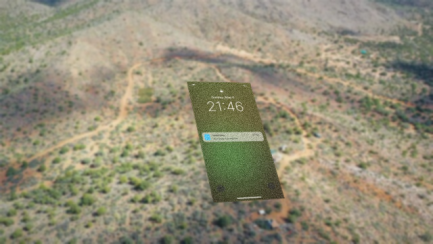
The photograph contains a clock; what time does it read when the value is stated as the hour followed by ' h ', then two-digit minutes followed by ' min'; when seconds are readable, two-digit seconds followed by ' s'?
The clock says 21 h 46 min
